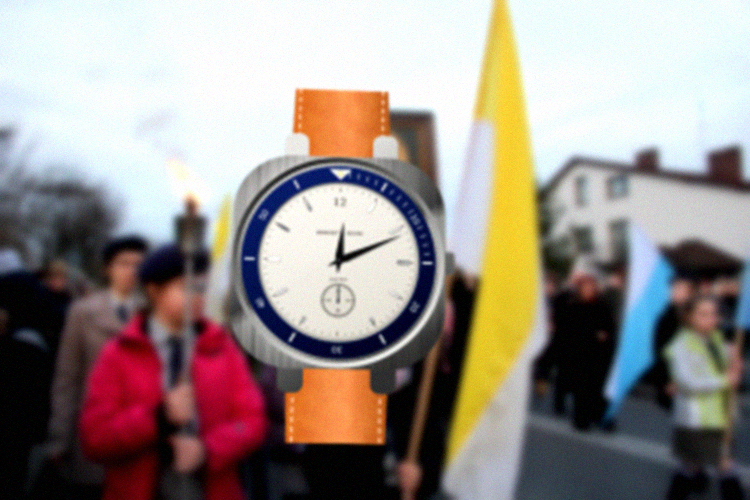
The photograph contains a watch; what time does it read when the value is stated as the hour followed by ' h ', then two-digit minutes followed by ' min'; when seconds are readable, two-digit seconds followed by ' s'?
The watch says 12 h 11 min
